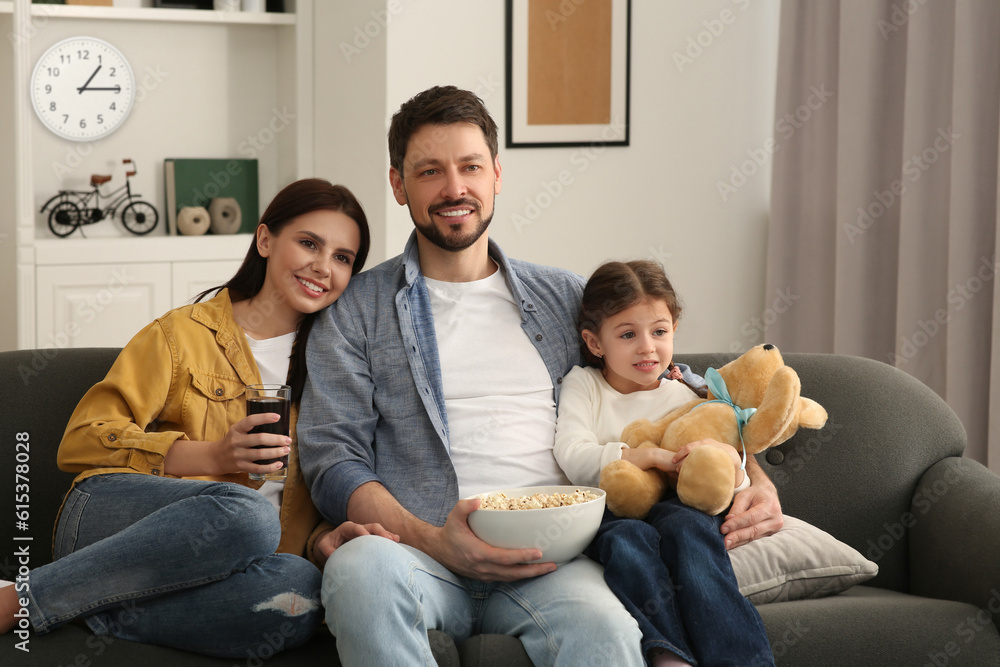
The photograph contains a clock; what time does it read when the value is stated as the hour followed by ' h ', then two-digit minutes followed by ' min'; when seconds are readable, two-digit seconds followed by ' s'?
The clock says 1 h 15 min
